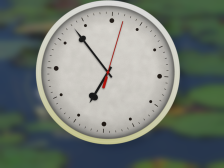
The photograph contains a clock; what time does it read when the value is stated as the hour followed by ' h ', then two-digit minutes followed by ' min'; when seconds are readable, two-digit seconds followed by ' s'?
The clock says 6 h 53 min 02 s
